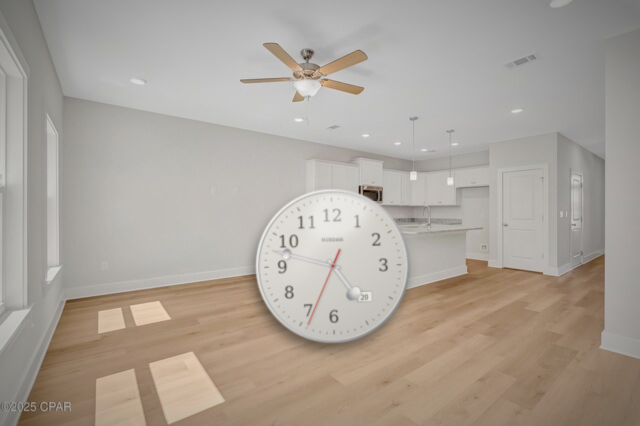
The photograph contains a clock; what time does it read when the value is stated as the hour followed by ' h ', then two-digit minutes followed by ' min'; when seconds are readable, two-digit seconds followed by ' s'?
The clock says 4 h 47 min 34 s
